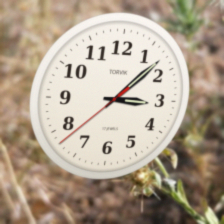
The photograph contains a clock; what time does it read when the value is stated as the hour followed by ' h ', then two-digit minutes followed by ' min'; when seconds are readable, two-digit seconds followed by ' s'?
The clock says 3 h 07 min 38 s
